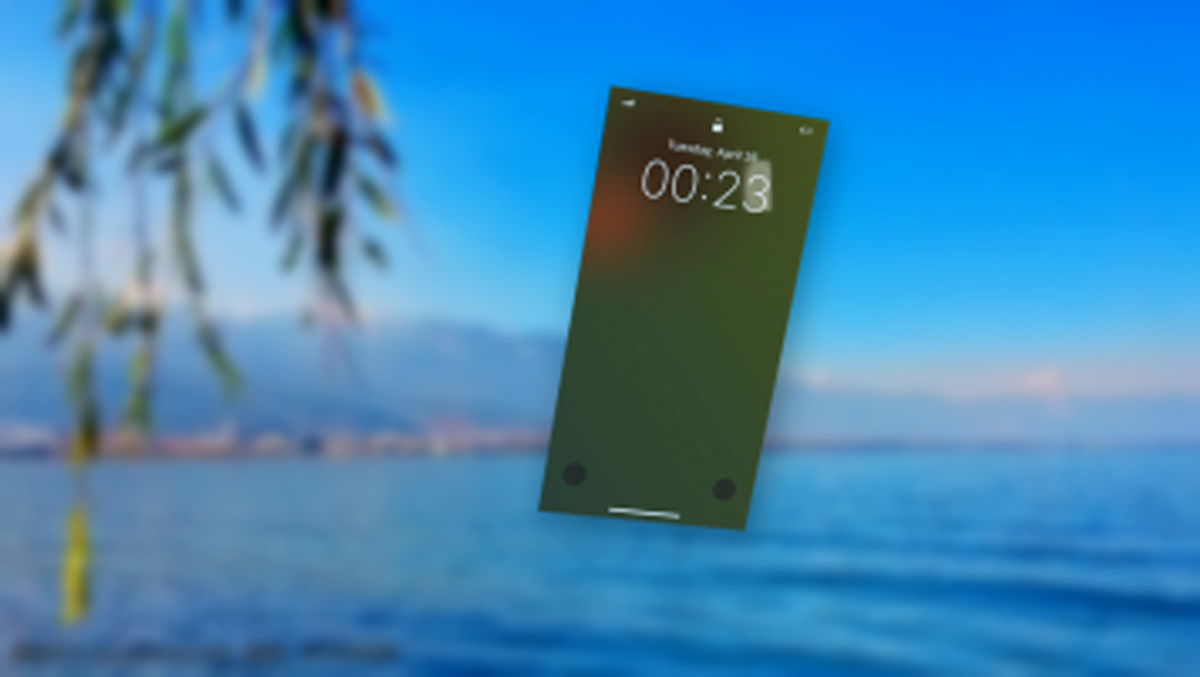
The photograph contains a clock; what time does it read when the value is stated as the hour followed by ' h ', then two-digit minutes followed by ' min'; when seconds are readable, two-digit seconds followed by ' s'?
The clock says 0 h 23 min
